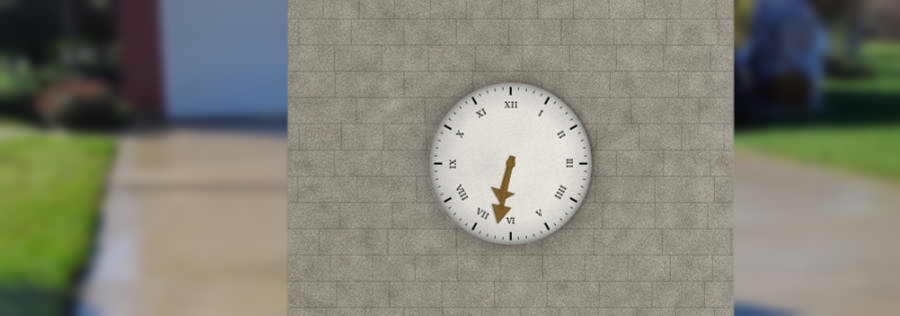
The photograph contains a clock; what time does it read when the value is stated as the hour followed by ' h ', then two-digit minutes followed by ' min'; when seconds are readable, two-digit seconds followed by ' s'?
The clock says 6 h 32 min
